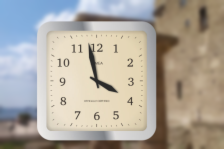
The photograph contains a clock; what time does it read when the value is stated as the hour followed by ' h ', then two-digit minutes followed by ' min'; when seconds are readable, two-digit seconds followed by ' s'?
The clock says 3 h 58 min
